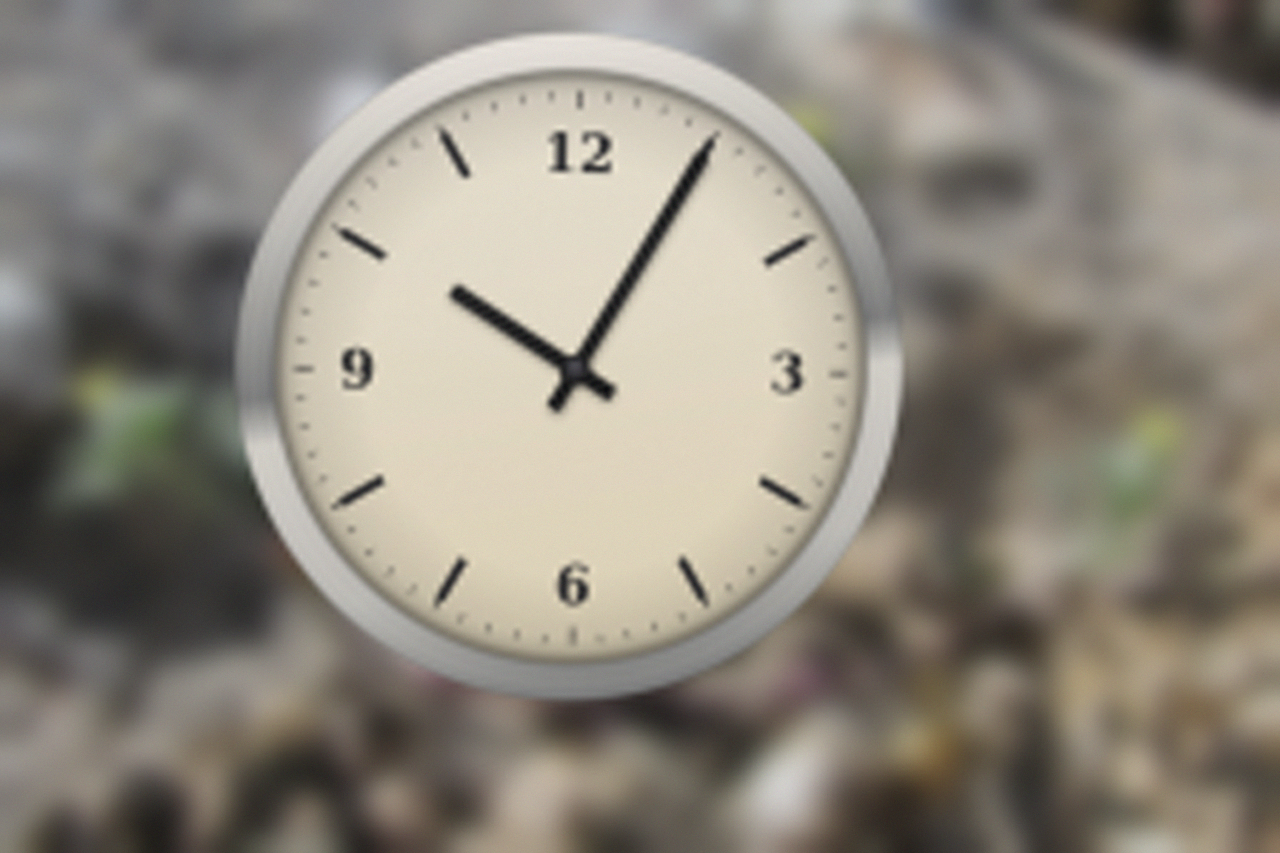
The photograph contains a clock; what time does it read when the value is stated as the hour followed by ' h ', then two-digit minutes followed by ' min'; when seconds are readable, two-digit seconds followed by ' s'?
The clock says 10 h 05 min
